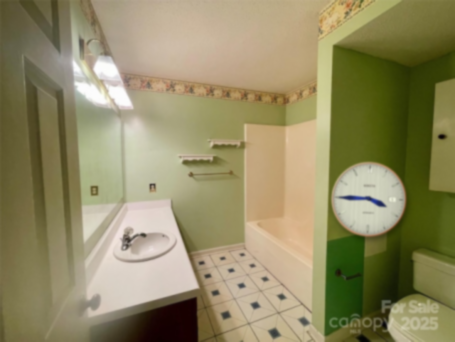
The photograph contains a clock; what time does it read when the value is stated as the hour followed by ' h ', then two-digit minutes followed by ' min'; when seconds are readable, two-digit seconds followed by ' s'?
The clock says 3 h 45 min
